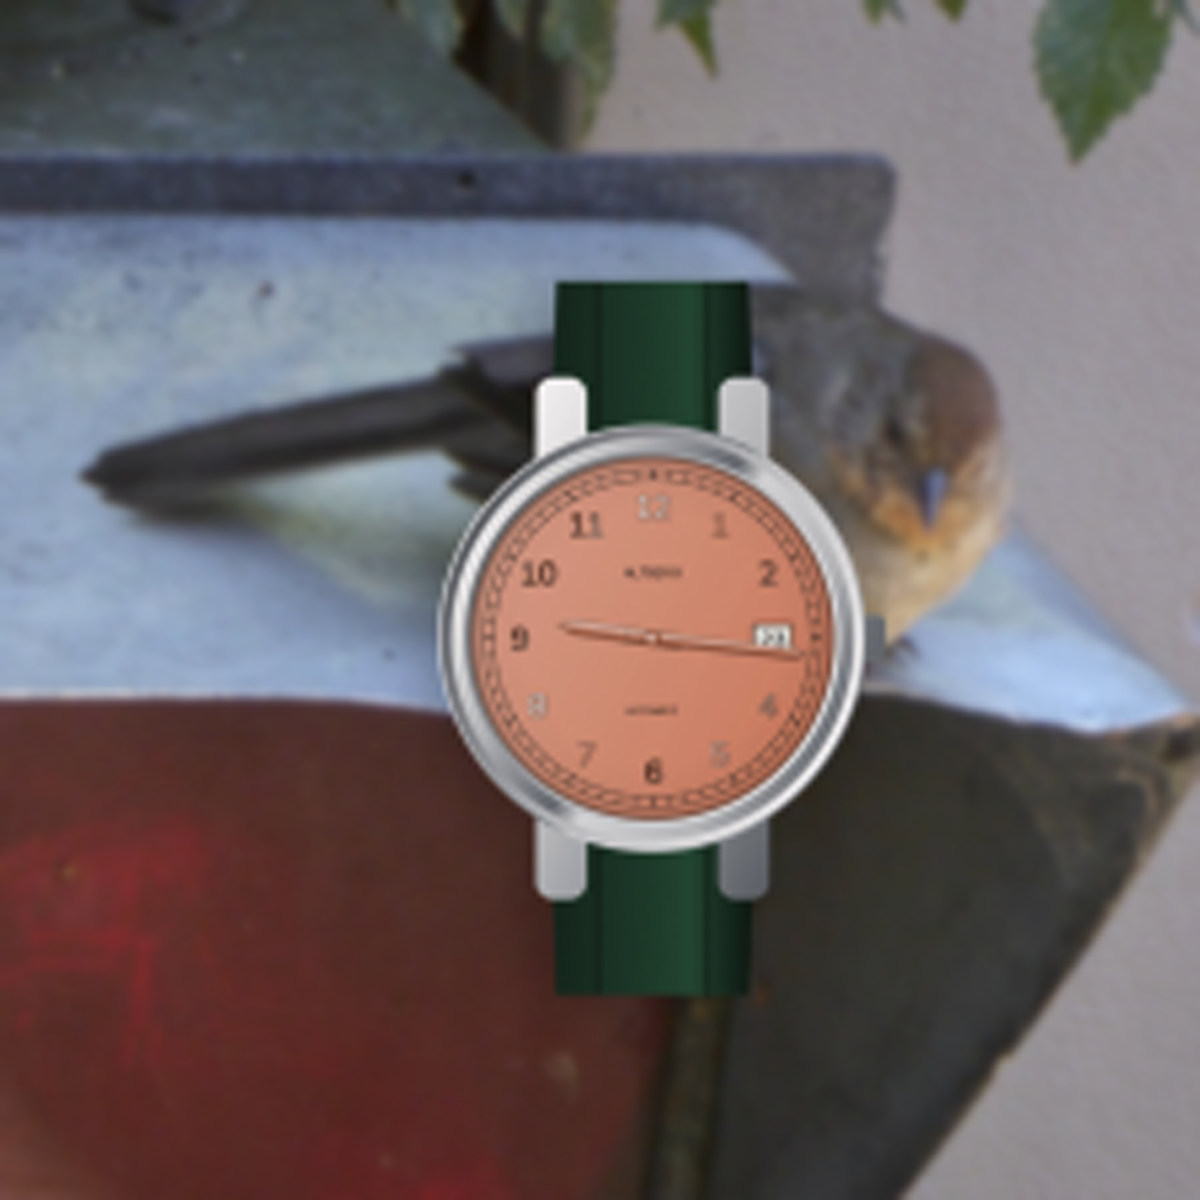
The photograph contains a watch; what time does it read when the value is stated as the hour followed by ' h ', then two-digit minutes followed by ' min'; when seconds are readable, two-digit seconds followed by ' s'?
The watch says 9 h 16 min
